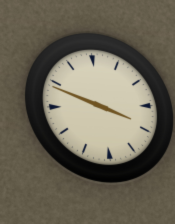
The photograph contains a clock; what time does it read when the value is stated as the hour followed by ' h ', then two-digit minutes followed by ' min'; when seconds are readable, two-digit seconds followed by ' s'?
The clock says 3 h 49 min
